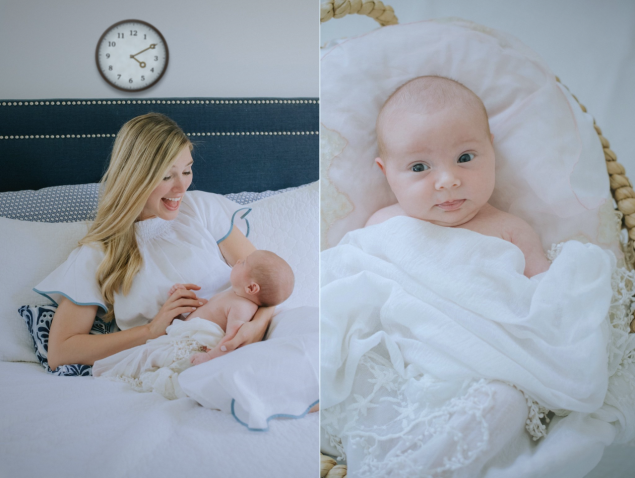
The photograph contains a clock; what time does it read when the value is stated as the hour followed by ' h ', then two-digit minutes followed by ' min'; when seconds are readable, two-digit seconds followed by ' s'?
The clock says 4 h 10 min
